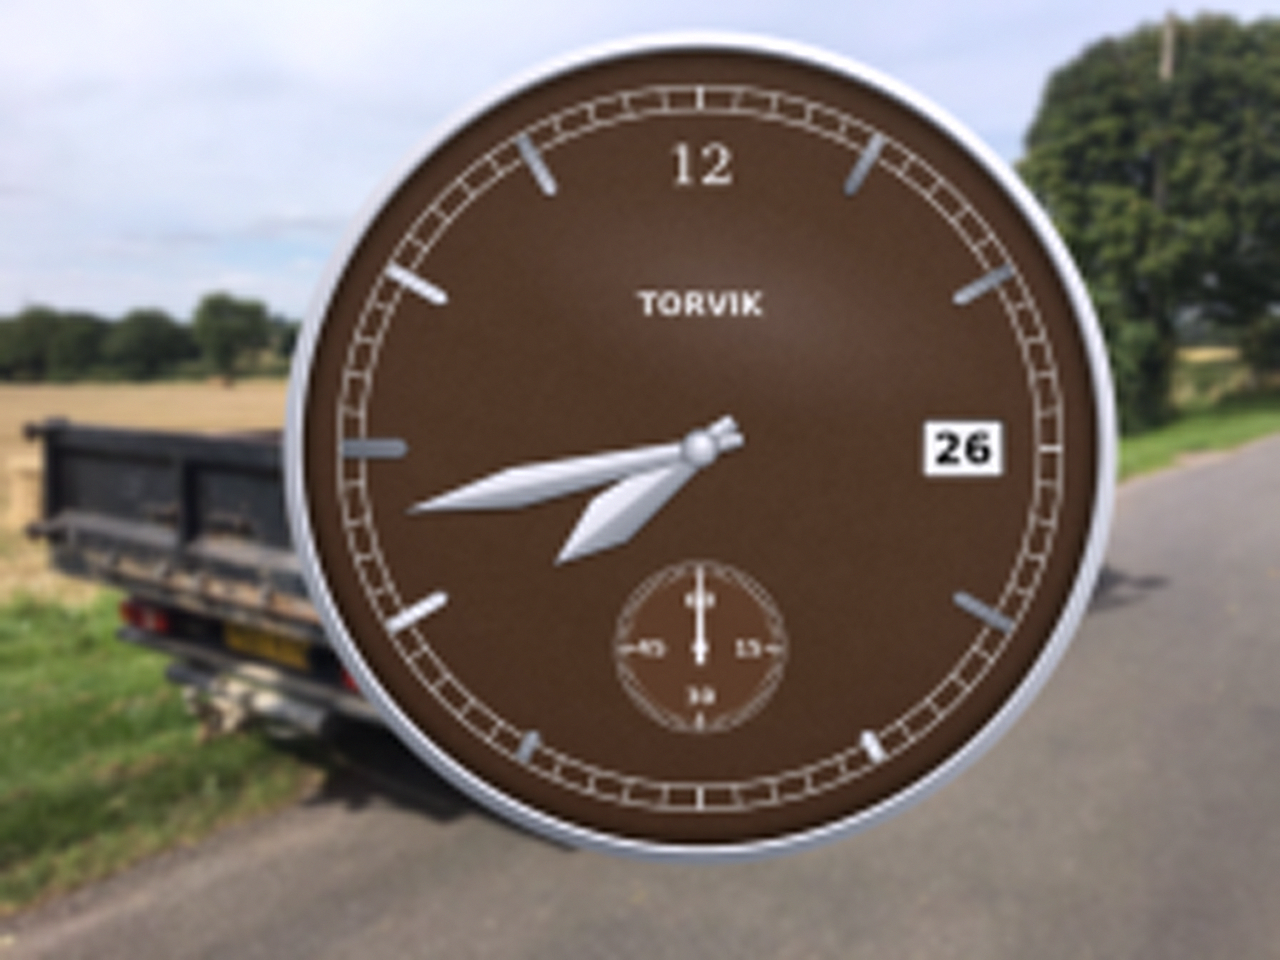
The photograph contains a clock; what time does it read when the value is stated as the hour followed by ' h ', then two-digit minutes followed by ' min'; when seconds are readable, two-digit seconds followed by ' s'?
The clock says 7 h 43 min
